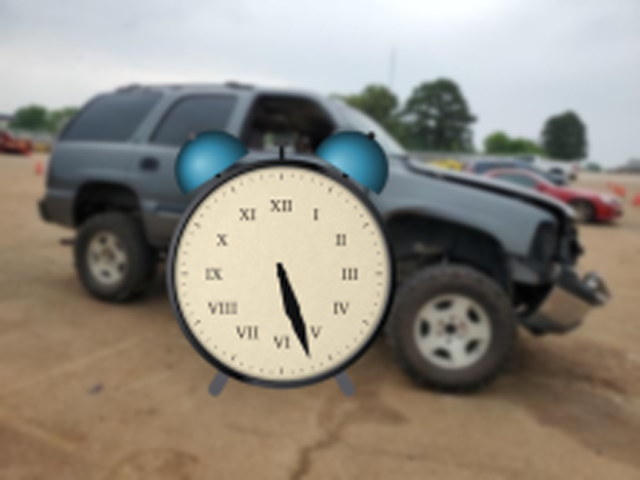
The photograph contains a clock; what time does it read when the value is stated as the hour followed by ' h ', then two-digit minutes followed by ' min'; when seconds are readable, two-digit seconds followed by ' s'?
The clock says 5 h 27 min
